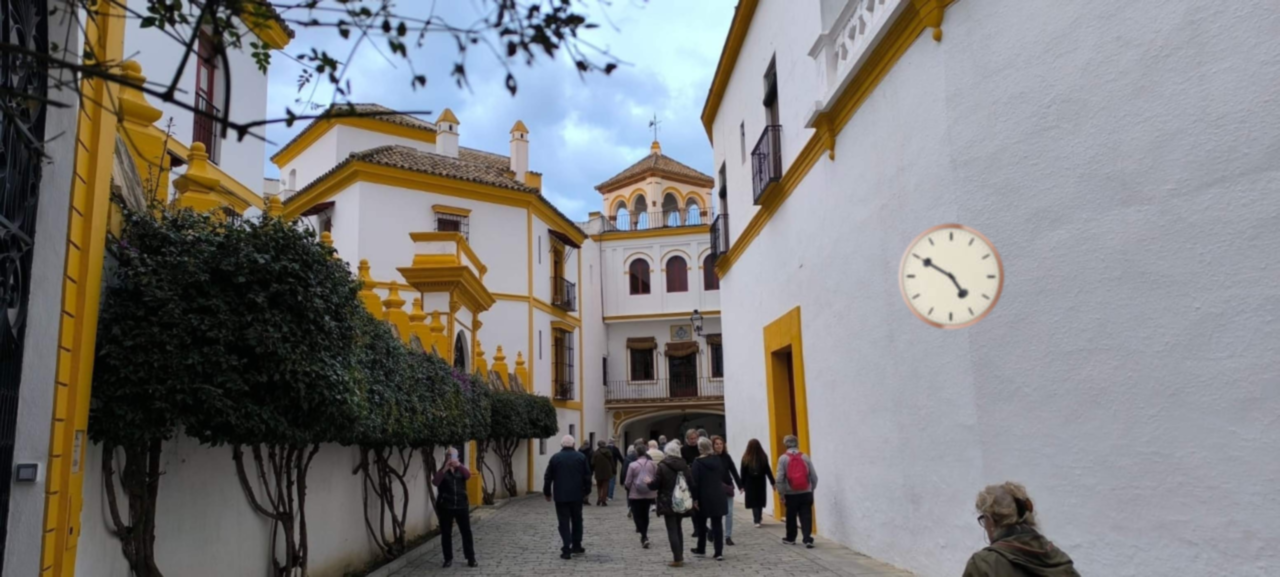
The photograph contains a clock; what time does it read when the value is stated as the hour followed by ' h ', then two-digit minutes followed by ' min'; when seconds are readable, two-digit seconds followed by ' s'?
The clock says 4 h 50 min
